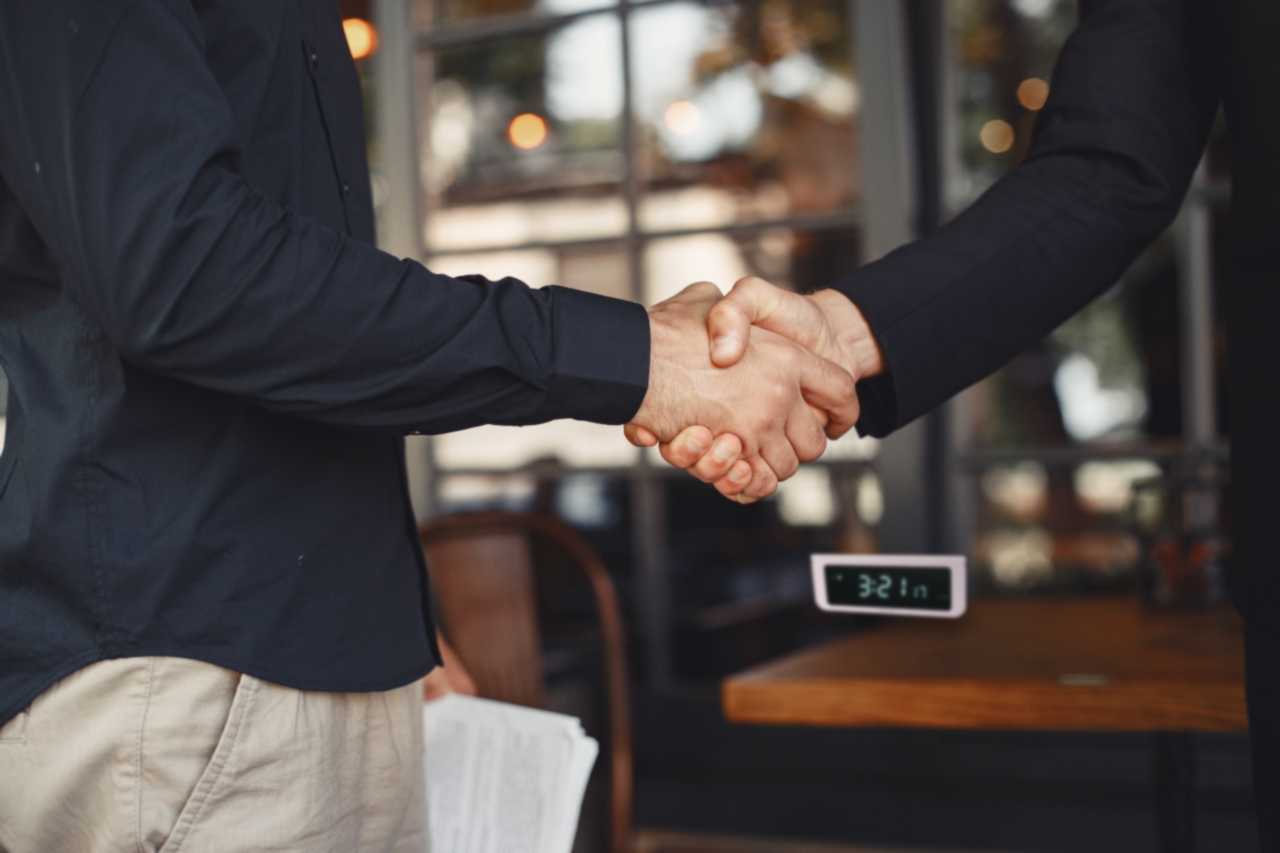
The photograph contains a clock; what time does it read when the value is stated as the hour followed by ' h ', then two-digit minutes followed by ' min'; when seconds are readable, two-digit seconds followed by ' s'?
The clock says 3 h 21 min
